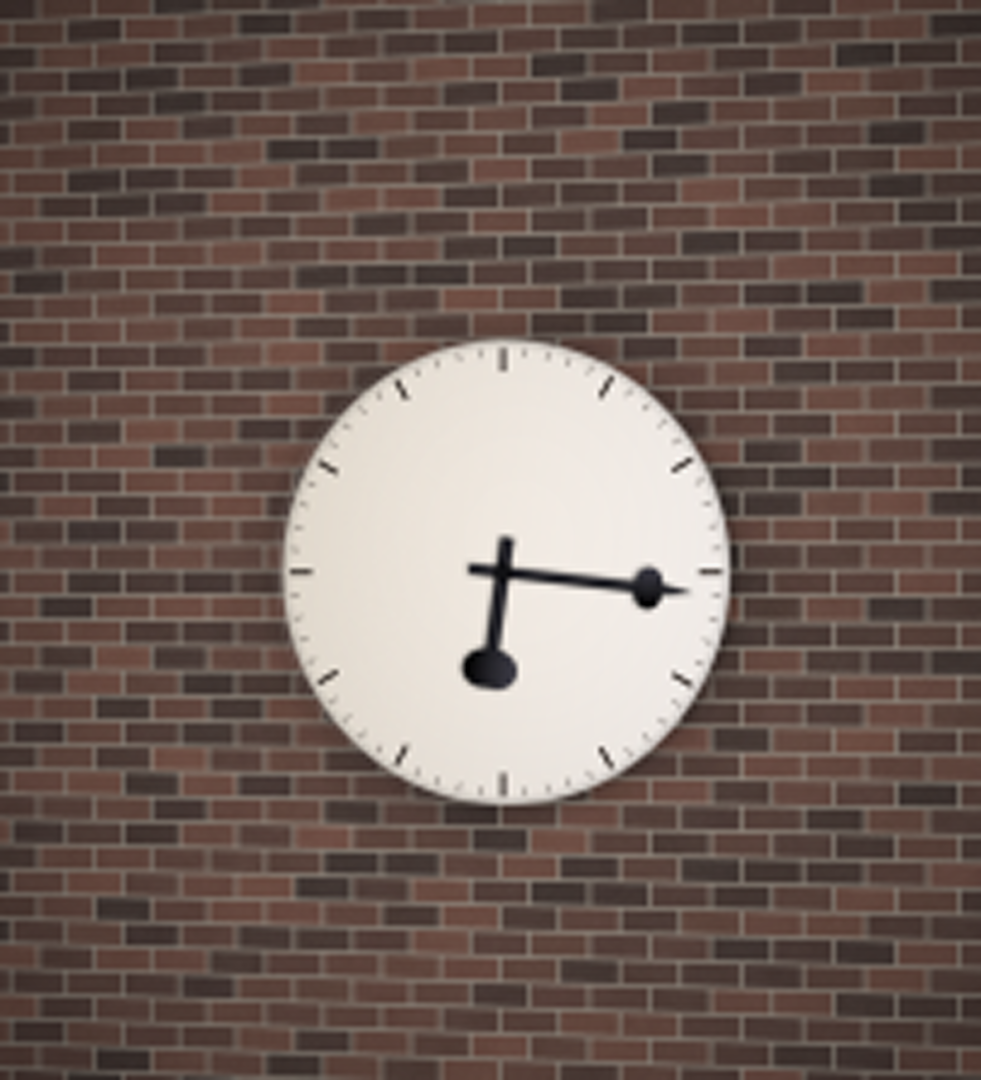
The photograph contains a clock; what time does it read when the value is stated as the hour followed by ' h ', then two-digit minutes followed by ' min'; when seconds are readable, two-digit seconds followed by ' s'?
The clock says 6 h 16 min
